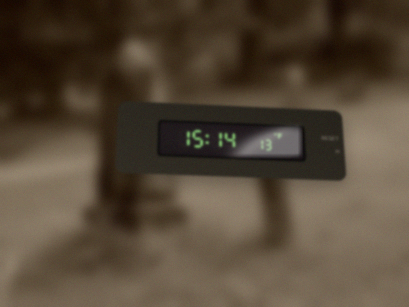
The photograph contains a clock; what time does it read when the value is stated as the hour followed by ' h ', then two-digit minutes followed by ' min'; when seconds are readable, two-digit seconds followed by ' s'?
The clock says 15 h 14 min
